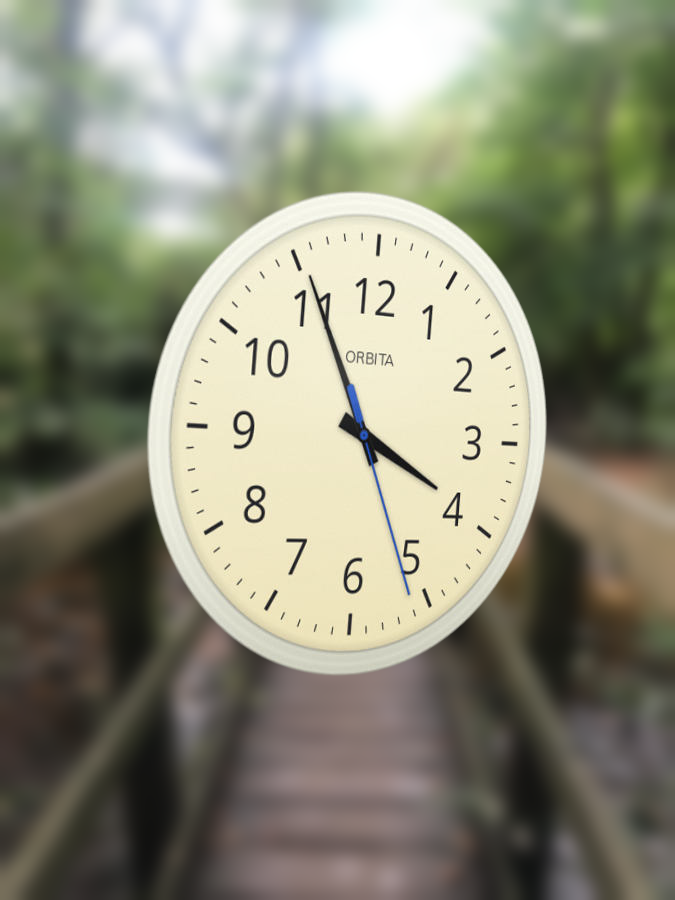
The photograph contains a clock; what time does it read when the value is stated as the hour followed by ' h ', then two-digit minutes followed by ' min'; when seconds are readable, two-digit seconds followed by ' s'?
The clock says 3 h 55 min 26 s
